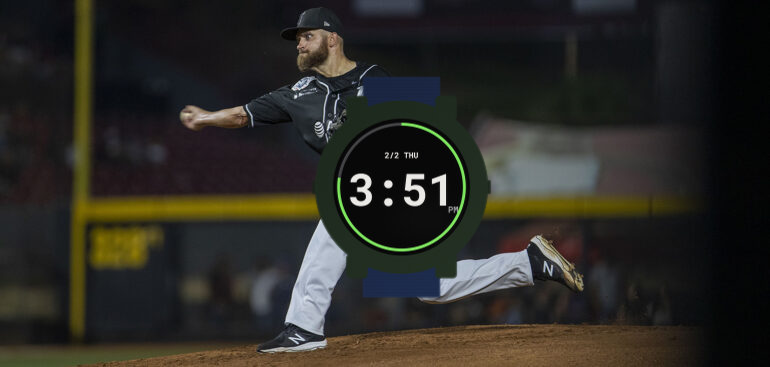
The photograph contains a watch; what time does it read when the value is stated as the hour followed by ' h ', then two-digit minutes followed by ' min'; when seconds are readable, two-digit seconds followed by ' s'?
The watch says 3 h 51 min
